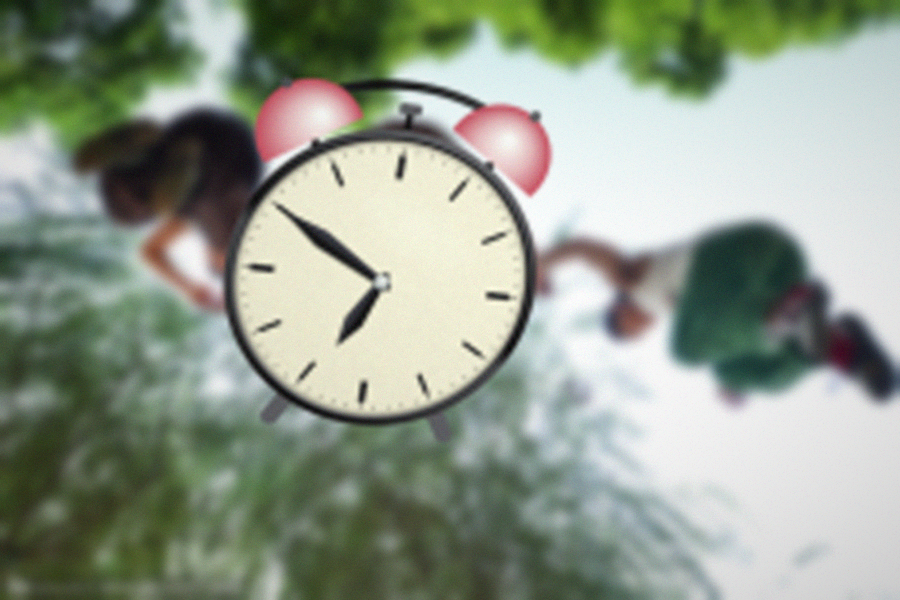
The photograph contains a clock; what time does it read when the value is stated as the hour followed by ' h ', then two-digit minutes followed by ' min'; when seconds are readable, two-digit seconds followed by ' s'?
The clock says 6 h 50 min
